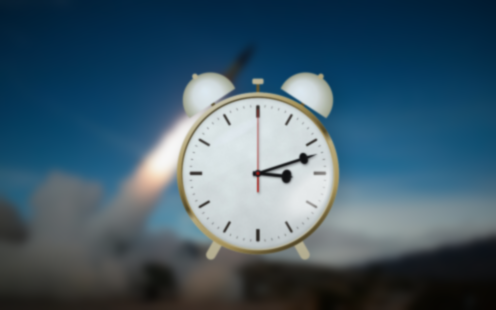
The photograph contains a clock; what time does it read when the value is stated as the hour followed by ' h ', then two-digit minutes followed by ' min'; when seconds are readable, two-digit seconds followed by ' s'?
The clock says 3 h 12 min 00 s
